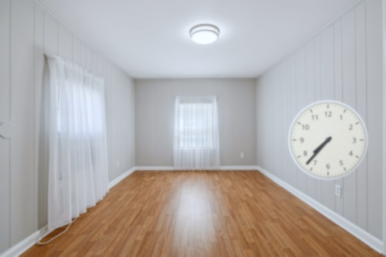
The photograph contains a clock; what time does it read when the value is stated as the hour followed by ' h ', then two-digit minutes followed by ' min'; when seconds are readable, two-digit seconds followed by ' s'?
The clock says 7 h 37 min
